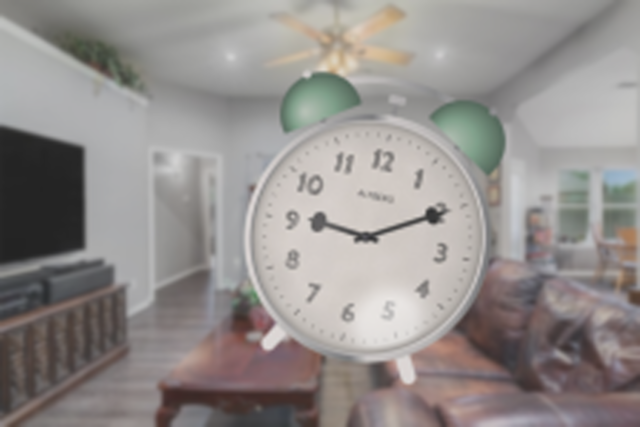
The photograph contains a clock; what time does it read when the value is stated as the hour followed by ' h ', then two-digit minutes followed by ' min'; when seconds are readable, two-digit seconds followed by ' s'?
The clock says 9 h 10 min
